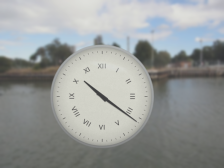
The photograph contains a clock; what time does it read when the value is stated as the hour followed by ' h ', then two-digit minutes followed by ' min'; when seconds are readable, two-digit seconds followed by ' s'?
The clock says 10 h 21 min
